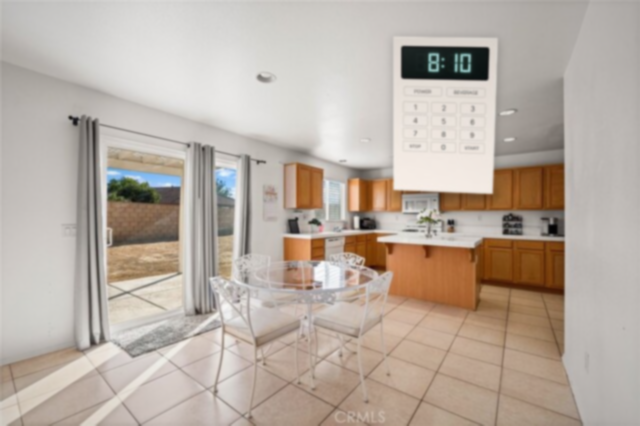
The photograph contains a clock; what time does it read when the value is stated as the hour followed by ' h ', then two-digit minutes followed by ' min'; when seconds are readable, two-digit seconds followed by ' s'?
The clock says 8 h 10 min
